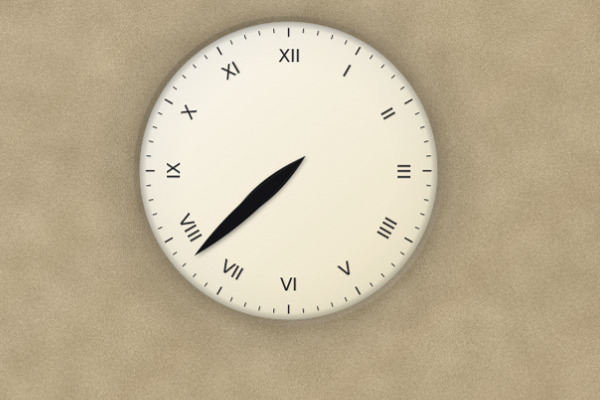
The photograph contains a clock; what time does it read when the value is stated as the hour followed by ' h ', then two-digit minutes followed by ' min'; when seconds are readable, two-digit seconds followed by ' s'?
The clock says 7 h 38 min
